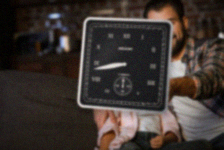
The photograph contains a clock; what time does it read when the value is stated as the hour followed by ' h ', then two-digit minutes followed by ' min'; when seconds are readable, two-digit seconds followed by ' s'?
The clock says 8 h 43 min
